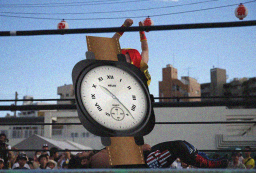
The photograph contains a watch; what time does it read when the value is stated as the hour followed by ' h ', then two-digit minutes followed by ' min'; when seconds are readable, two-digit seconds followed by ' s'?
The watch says 10 h 24 min
